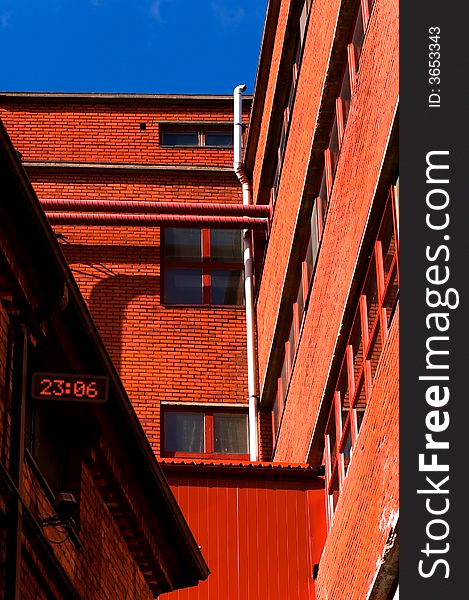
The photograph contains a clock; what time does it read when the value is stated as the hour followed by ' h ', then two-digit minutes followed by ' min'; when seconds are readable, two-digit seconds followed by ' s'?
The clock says 23 h 06 min
